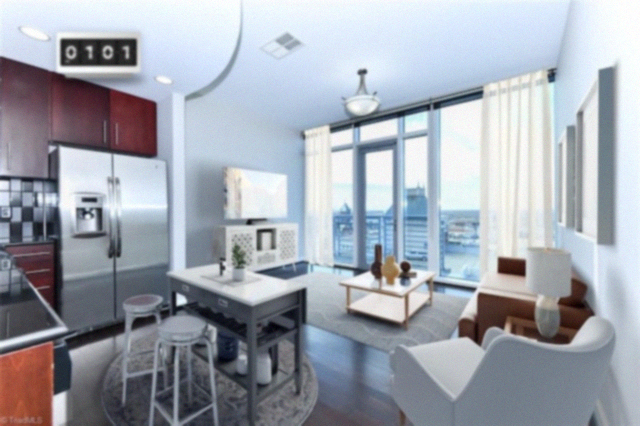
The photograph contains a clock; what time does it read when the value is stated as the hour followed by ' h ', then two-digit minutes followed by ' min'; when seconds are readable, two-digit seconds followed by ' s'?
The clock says 1 h 01 min
